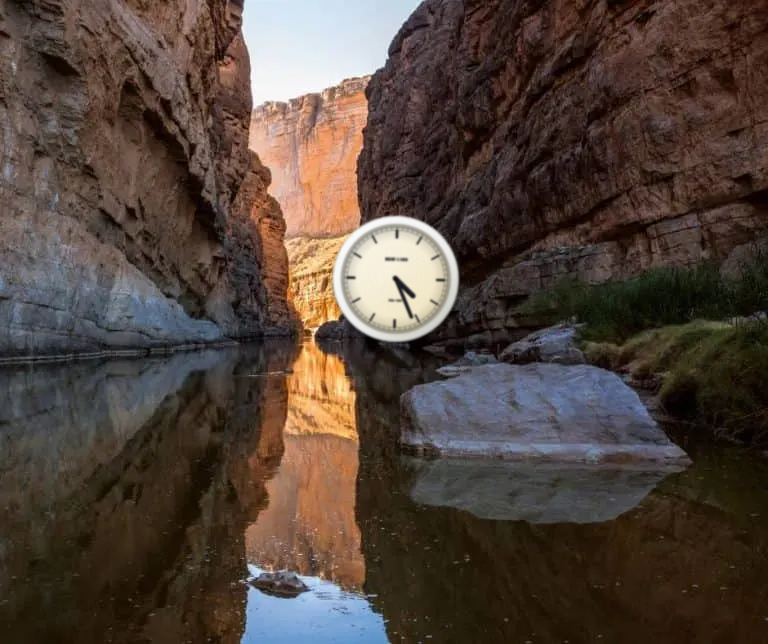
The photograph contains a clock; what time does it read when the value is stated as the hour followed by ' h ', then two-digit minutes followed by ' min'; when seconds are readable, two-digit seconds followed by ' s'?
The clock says 4 h 26 min
